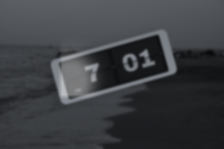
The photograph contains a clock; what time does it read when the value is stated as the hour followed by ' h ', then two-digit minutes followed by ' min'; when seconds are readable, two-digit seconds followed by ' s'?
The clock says 7 h 01 min
